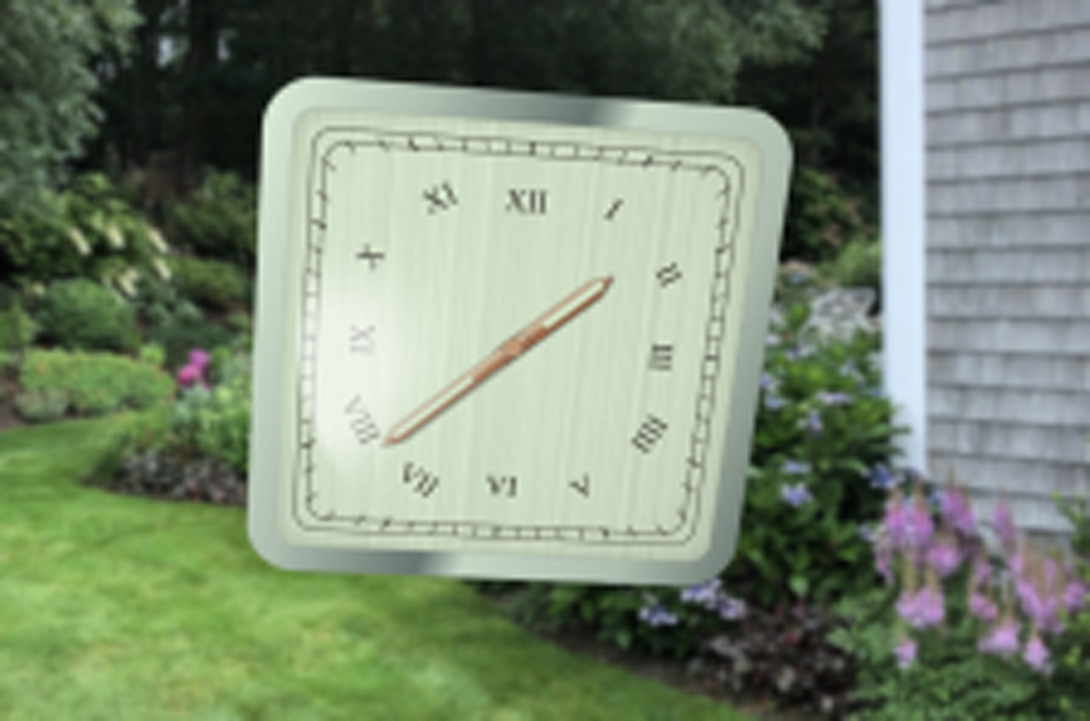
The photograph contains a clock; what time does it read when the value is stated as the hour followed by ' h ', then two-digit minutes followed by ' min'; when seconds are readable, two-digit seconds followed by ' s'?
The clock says 1 h 38 min
